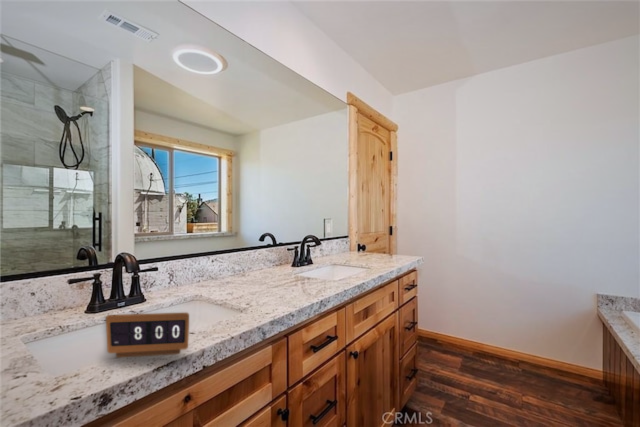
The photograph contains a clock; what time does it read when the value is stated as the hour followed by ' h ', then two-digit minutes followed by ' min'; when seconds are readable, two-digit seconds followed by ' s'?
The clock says 8 h 00 min
